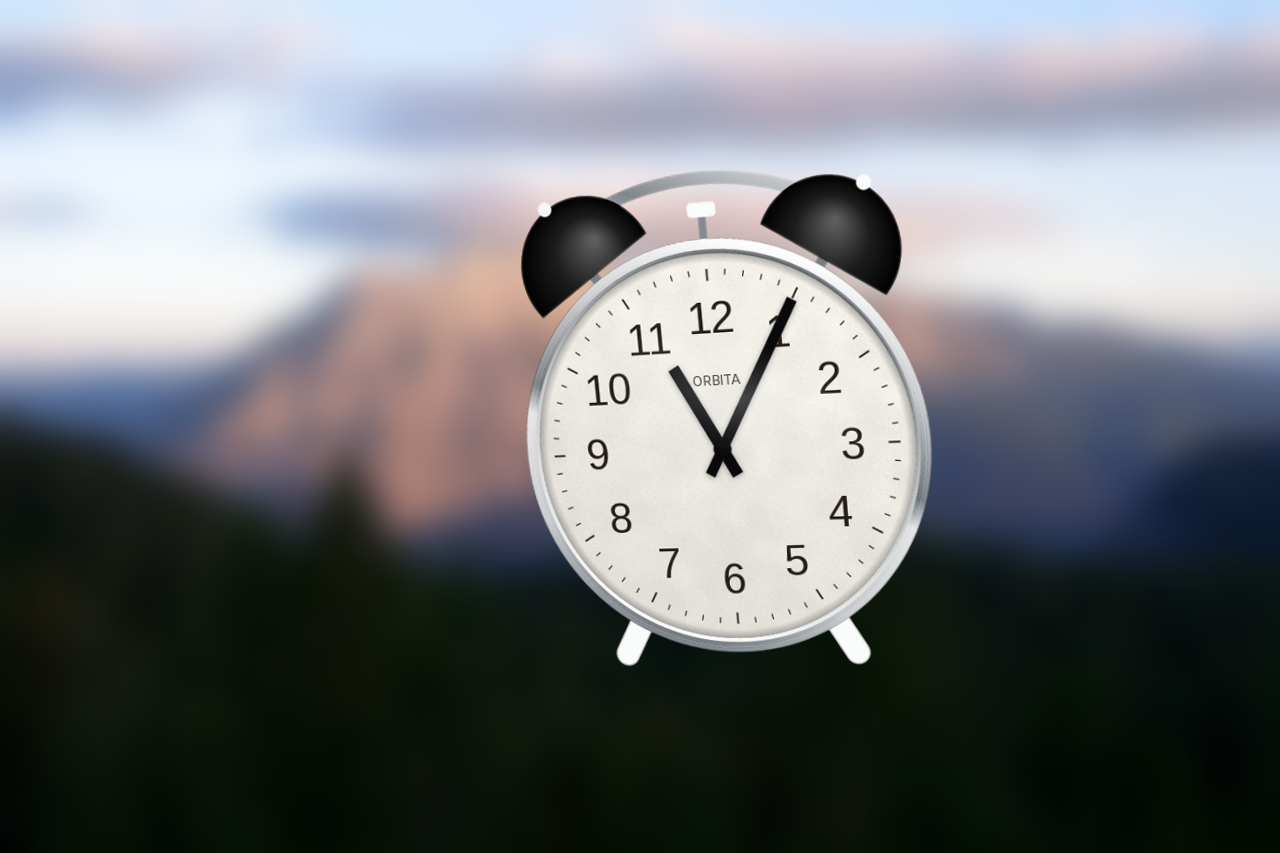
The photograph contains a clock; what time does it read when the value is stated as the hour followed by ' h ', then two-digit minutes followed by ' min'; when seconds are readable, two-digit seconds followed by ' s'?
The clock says 11 h 05 min
